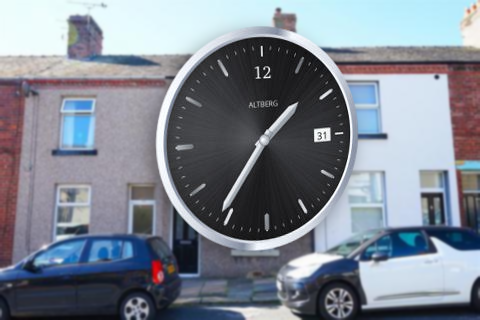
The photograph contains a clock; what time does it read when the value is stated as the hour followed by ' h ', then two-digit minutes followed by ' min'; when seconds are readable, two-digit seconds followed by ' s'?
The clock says 1 h 36 min
